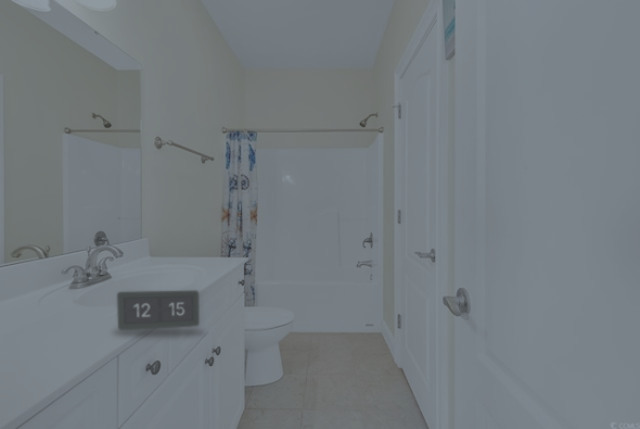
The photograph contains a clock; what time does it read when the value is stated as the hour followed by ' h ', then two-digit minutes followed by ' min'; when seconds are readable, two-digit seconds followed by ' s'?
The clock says 12 h 15 min
